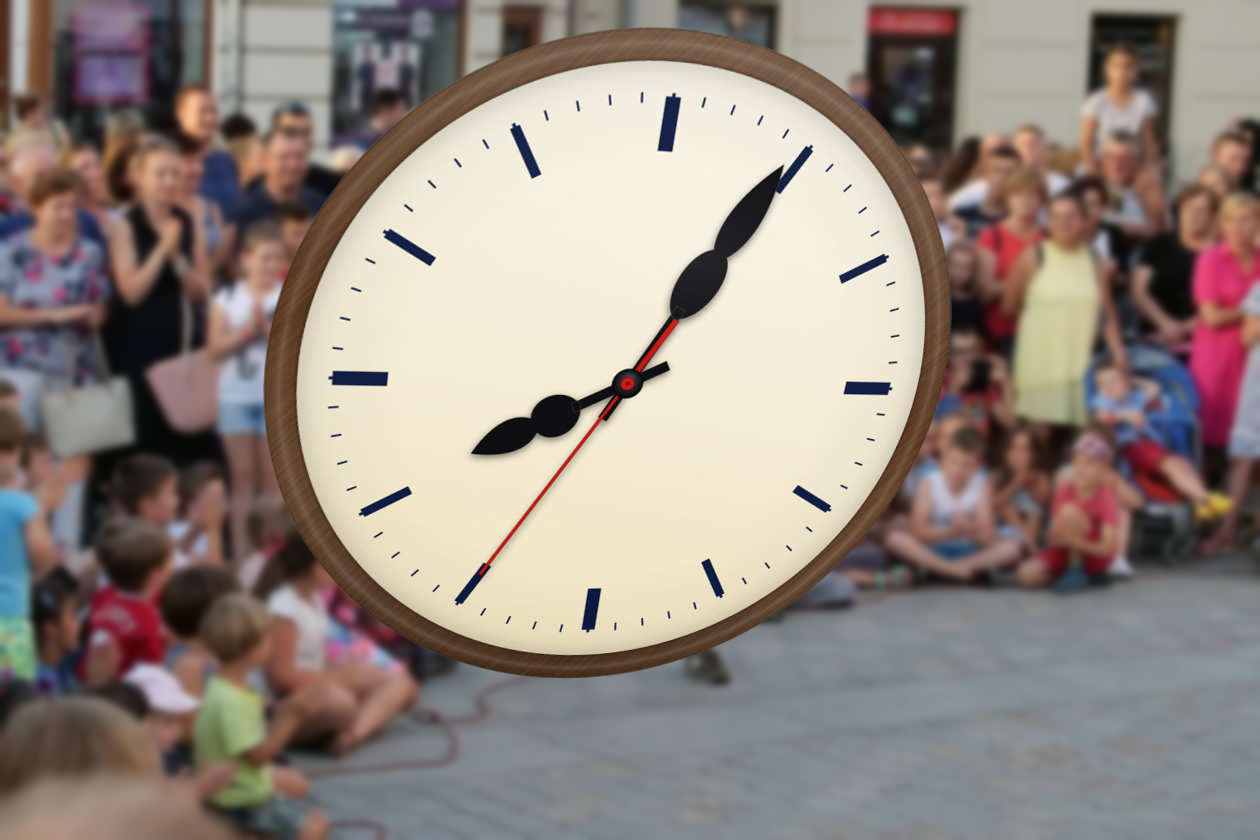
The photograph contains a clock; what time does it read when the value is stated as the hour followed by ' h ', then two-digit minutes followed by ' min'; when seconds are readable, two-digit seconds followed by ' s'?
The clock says 8 h 04 min 35 s
